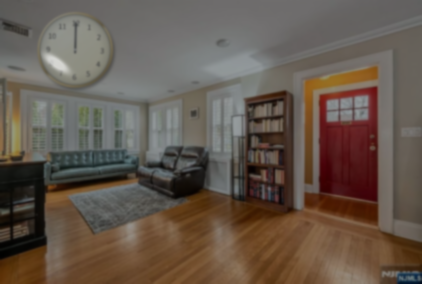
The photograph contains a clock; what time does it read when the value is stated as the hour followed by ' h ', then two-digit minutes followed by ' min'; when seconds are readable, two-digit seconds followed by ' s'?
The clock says 12 h 00 min
